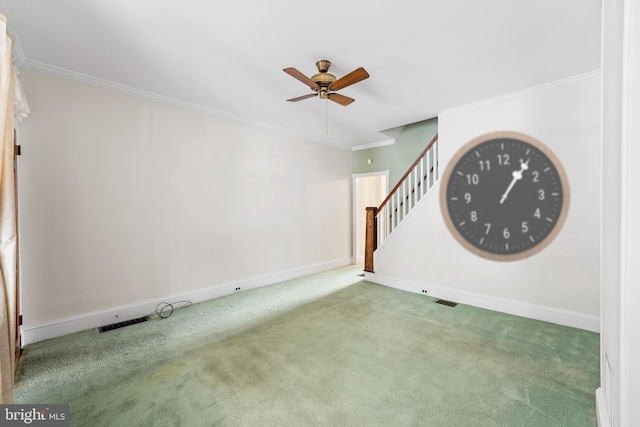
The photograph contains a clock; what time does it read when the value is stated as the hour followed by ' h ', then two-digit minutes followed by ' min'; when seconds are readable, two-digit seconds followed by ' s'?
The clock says 1 h 06 min
